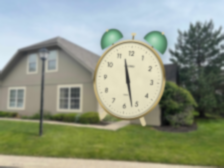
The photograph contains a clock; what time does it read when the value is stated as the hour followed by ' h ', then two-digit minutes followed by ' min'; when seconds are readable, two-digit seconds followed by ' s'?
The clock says 11 h 27 min
